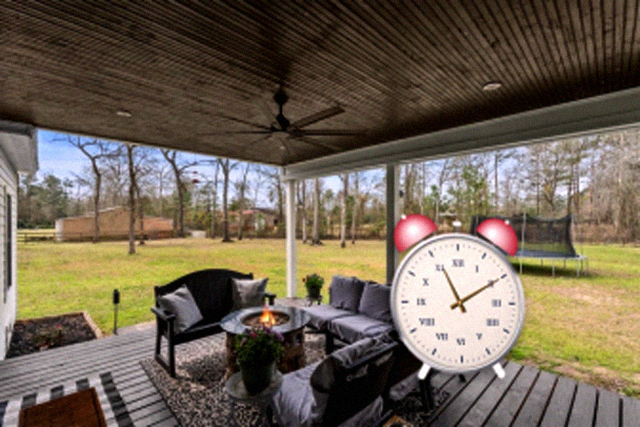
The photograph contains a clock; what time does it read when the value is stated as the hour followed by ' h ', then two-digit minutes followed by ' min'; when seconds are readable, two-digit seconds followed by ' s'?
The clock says 11 h 10 min
